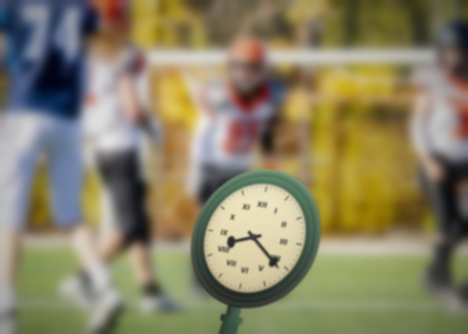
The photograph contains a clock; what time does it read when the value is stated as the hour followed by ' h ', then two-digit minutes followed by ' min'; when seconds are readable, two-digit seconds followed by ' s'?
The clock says 8 h 21 min
